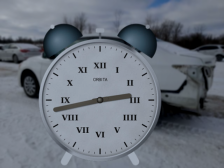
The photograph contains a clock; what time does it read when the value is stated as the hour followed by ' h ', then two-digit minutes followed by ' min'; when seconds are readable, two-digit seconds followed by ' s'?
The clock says 2 h 43 min
